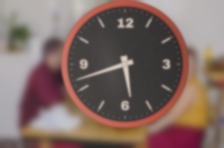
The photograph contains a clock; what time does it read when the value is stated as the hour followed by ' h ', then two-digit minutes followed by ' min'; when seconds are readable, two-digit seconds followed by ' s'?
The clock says 5 h 42 min
